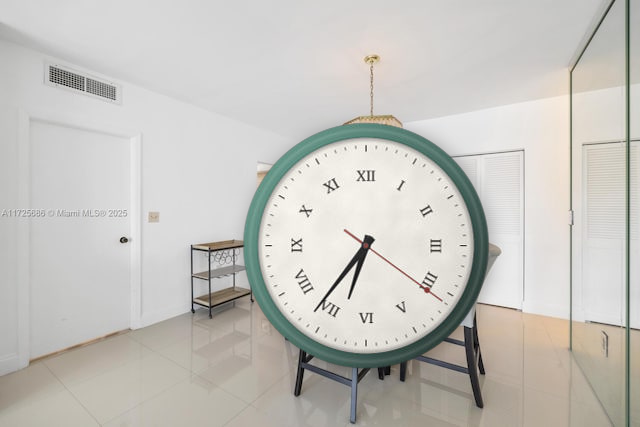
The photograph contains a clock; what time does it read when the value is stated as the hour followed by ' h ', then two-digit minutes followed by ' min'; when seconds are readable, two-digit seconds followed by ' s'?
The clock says 6 h 36 min 21 s
